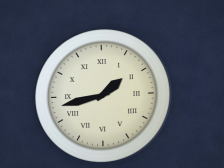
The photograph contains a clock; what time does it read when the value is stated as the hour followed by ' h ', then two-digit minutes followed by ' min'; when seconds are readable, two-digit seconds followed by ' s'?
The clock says 1 h 43 min
